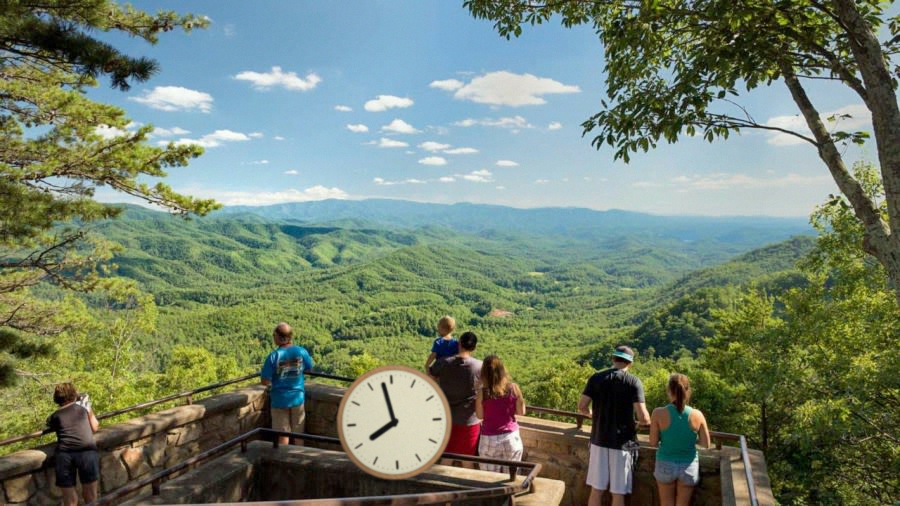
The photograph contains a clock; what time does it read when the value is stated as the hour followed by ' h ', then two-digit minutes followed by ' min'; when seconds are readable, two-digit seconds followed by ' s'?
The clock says 7 h 58 min
